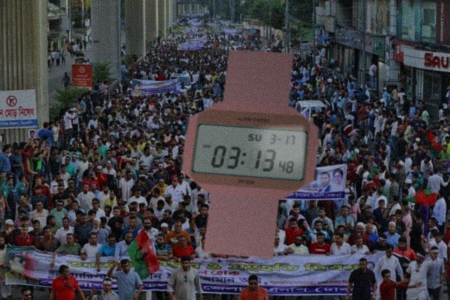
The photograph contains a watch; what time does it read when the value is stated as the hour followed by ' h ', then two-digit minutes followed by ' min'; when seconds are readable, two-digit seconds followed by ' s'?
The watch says 3 h 13 min 48 s
